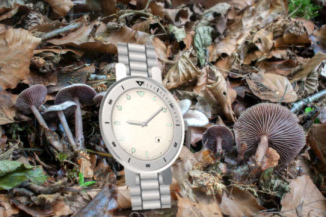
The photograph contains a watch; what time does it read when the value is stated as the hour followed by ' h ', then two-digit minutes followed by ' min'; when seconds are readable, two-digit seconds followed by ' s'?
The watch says 9 h 09 min
